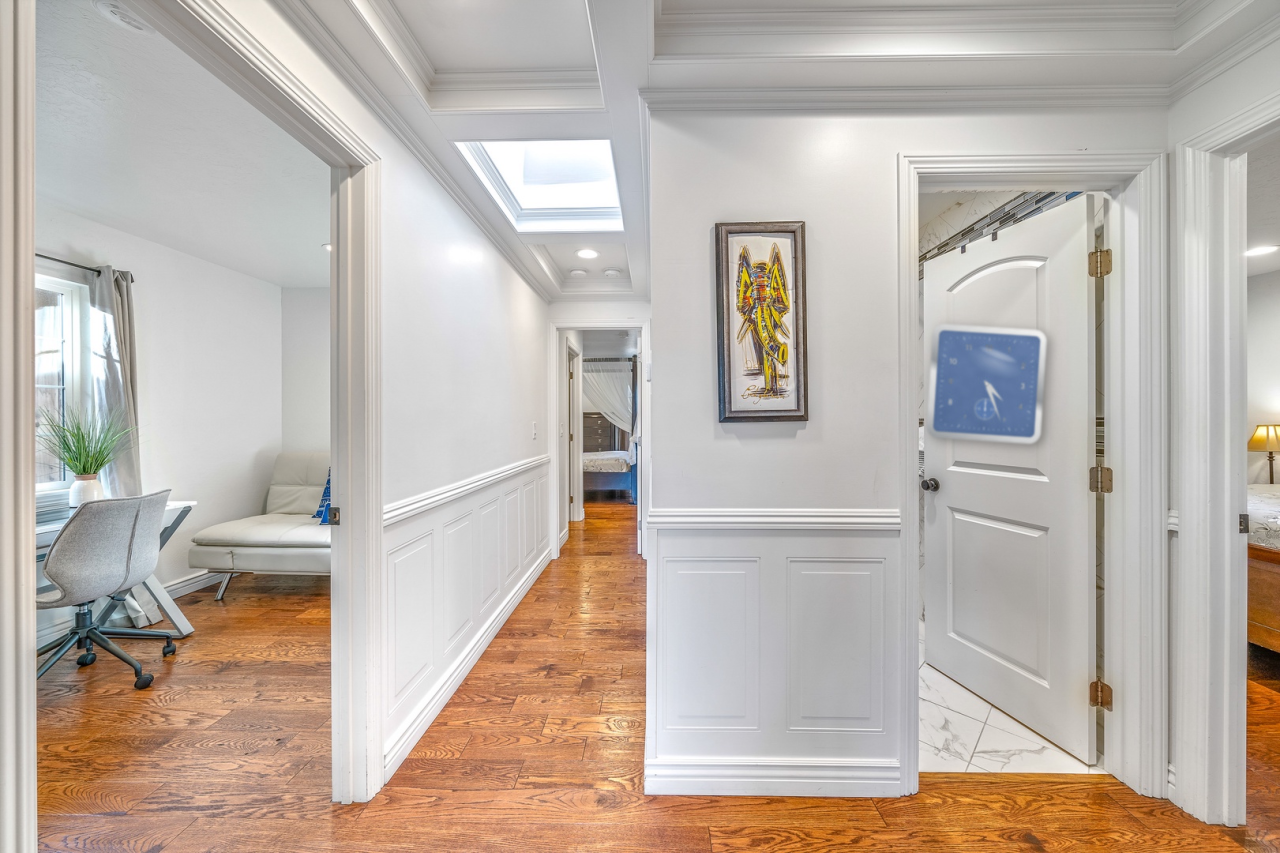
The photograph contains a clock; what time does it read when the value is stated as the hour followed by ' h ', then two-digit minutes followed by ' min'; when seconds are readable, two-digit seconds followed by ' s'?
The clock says 4 h 26 min
